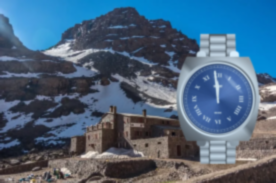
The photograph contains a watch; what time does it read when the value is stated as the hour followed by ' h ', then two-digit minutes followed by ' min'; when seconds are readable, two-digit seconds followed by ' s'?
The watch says 11 h 59 min
